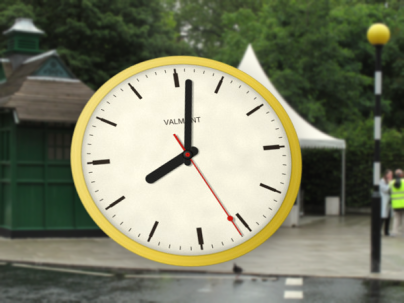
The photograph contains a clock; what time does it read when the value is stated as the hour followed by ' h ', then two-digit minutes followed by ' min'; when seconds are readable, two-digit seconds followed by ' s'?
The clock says 8 h 01 min 26 s
